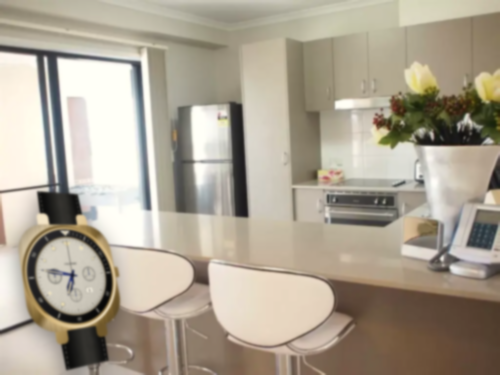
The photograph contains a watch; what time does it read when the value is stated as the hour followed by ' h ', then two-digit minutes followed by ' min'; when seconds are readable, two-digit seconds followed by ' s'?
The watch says 6 h 47 min
